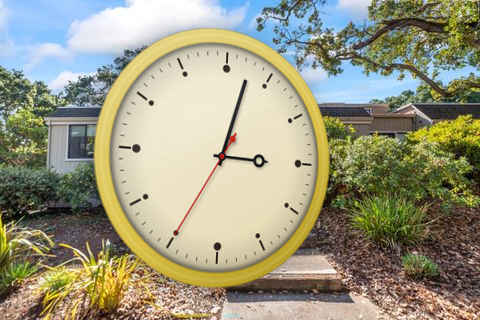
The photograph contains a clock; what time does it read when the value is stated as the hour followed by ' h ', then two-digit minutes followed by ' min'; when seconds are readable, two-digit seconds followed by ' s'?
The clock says 3 h 02 min 35 s
